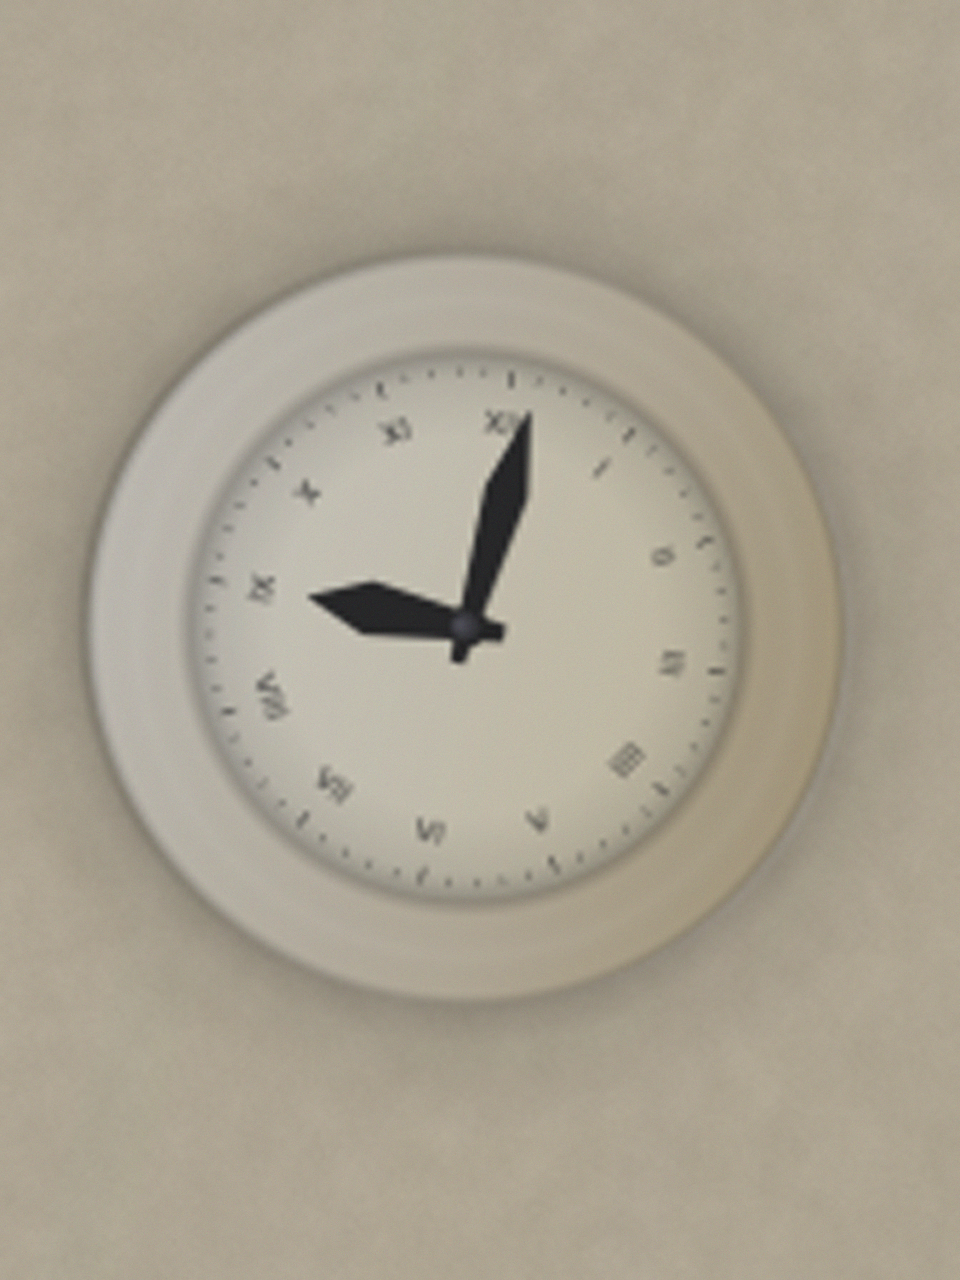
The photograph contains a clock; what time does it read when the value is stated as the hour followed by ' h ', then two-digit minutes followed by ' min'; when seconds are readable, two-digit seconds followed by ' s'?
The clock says 9 h 01 min
